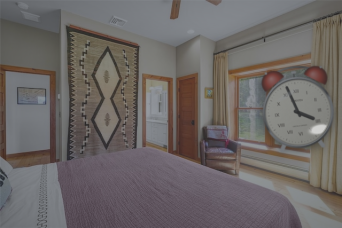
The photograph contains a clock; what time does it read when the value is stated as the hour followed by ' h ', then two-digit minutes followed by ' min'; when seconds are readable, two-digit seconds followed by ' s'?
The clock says 3 h 57 min
